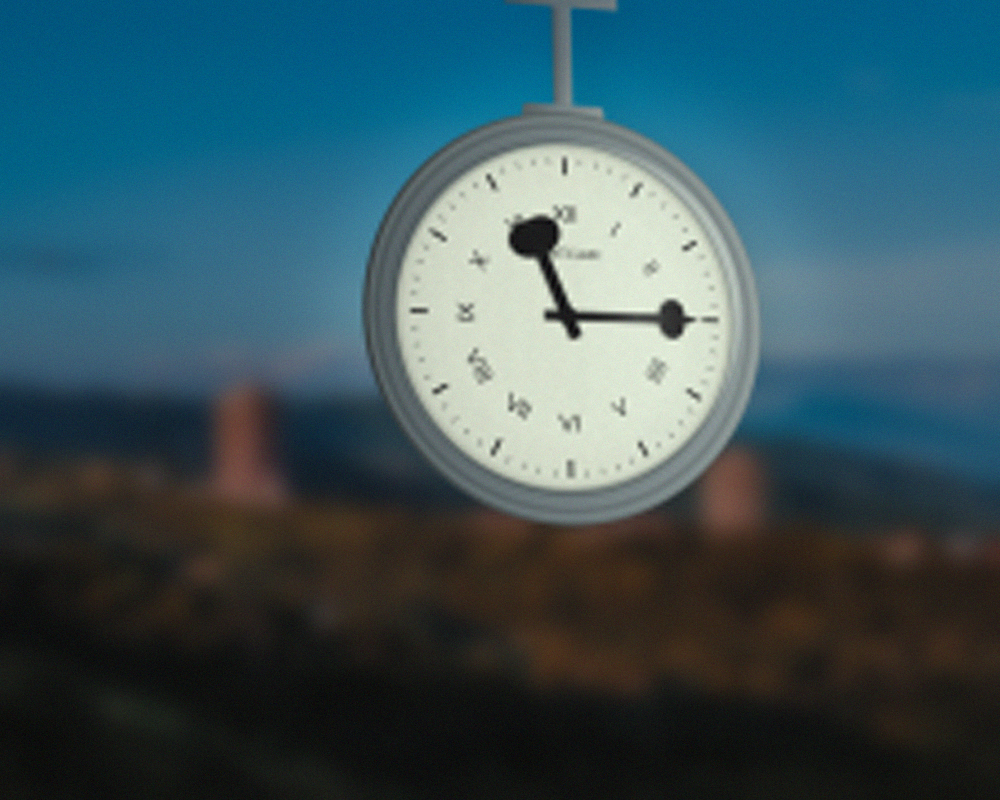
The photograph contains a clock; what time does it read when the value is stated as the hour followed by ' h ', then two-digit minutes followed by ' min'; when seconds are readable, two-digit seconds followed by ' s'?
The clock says 11 h 15 min
